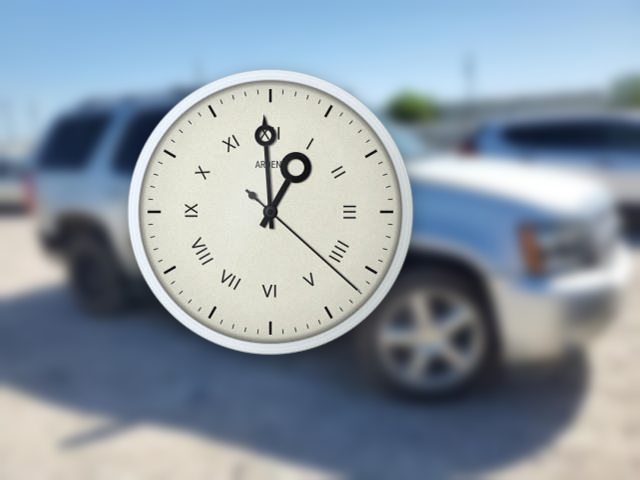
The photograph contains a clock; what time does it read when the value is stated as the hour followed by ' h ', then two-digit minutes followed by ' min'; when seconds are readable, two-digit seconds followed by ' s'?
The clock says 12 h 59 min 22 s
